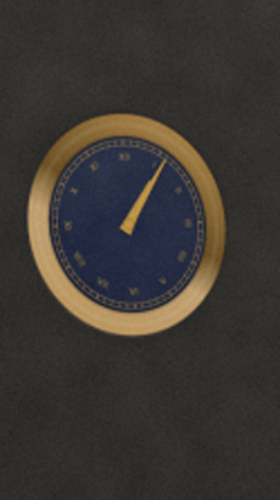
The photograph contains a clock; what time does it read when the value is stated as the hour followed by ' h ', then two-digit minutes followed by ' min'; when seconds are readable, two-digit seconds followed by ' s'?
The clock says 1 h 06 min
